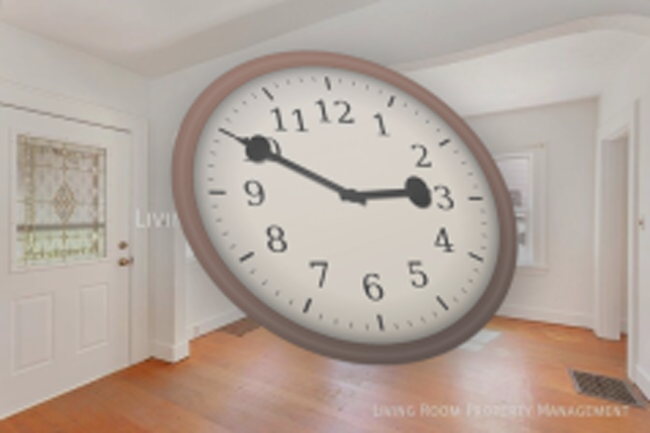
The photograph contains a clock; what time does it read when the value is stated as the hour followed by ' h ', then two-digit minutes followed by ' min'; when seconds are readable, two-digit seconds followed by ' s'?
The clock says 2 h 50 min
